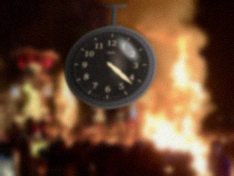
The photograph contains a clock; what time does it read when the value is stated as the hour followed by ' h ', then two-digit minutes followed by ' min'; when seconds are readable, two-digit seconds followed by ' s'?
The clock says 4 h 22 min
